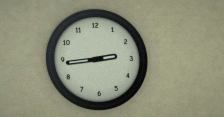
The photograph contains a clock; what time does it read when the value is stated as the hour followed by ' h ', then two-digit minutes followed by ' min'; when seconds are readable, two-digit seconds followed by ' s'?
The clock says 2 h 44 min
